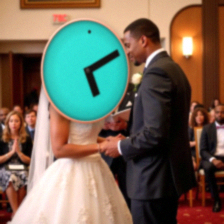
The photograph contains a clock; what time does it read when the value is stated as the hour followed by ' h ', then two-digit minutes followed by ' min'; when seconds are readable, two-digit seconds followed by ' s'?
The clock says 5 h 10 min
